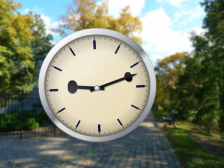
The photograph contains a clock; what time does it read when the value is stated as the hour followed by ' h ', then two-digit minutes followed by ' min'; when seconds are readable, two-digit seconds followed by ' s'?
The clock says 9 h 12 min
